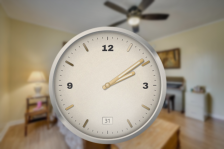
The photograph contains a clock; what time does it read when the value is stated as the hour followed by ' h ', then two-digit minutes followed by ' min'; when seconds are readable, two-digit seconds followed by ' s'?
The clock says 2 h 09 min
